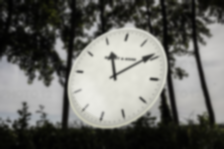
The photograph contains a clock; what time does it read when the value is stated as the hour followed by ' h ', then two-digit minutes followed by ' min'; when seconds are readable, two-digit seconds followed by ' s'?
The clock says 11 h 09 min
